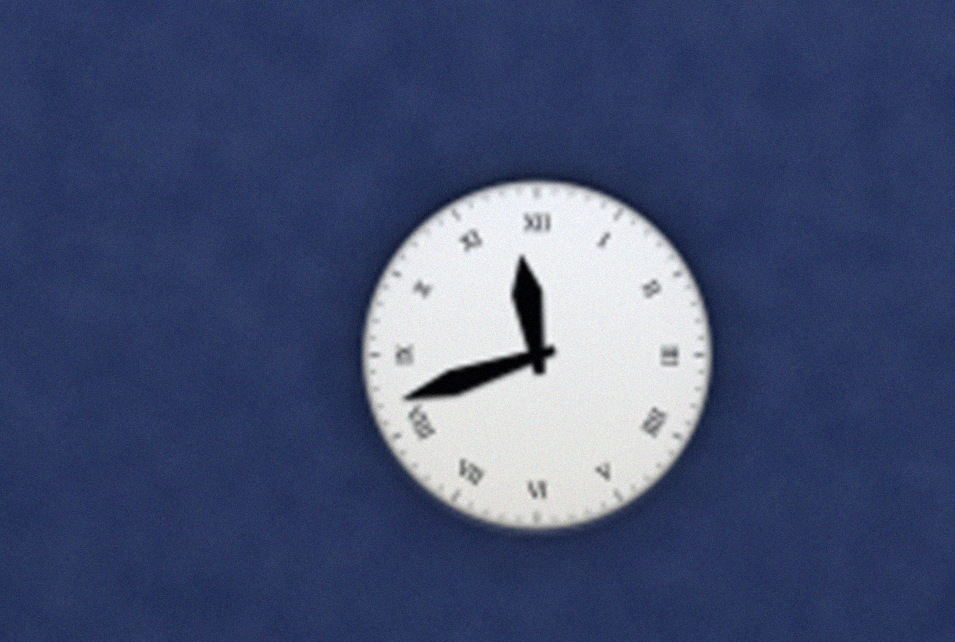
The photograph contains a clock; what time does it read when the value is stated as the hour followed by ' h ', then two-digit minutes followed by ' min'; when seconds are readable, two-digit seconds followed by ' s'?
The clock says 11 h 42 min
